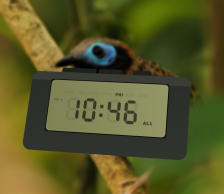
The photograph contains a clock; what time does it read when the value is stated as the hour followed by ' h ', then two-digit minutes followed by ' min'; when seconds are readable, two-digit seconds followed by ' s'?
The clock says 10 h 46 min
